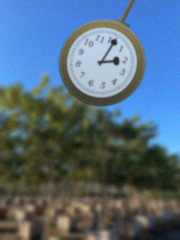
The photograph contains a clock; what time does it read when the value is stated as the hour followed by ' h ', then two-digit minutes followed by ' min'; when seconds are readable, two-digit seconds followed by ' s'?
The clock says 2 h 01 min
